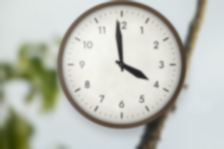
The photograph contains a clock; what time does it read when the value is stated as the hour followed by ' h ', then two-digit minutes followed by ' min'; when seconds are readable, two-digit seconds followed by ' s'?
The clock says 3 h 59 min
